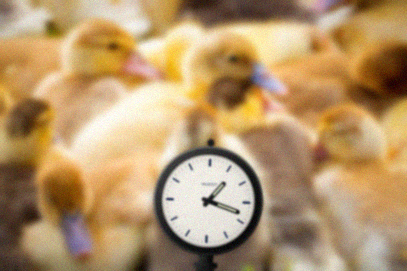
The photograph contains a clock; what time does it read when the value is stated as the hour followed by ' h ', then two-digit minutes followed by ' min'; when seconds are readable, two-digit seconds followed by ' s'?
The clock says 1 h 18 min
